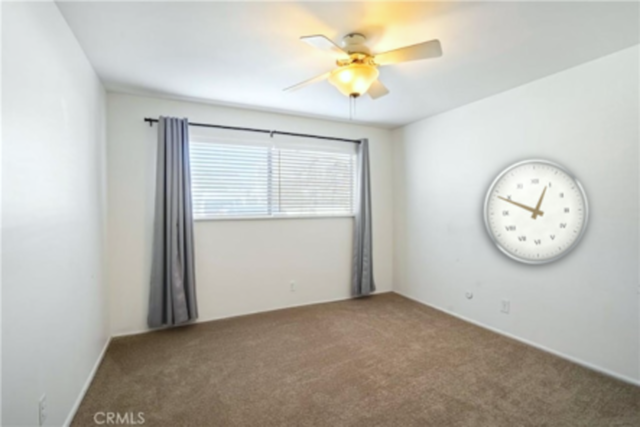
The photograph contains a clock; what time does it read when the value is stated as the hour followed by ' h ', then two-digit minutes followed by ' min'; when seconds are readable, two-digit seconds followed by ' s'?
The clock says 12 h 49 min
